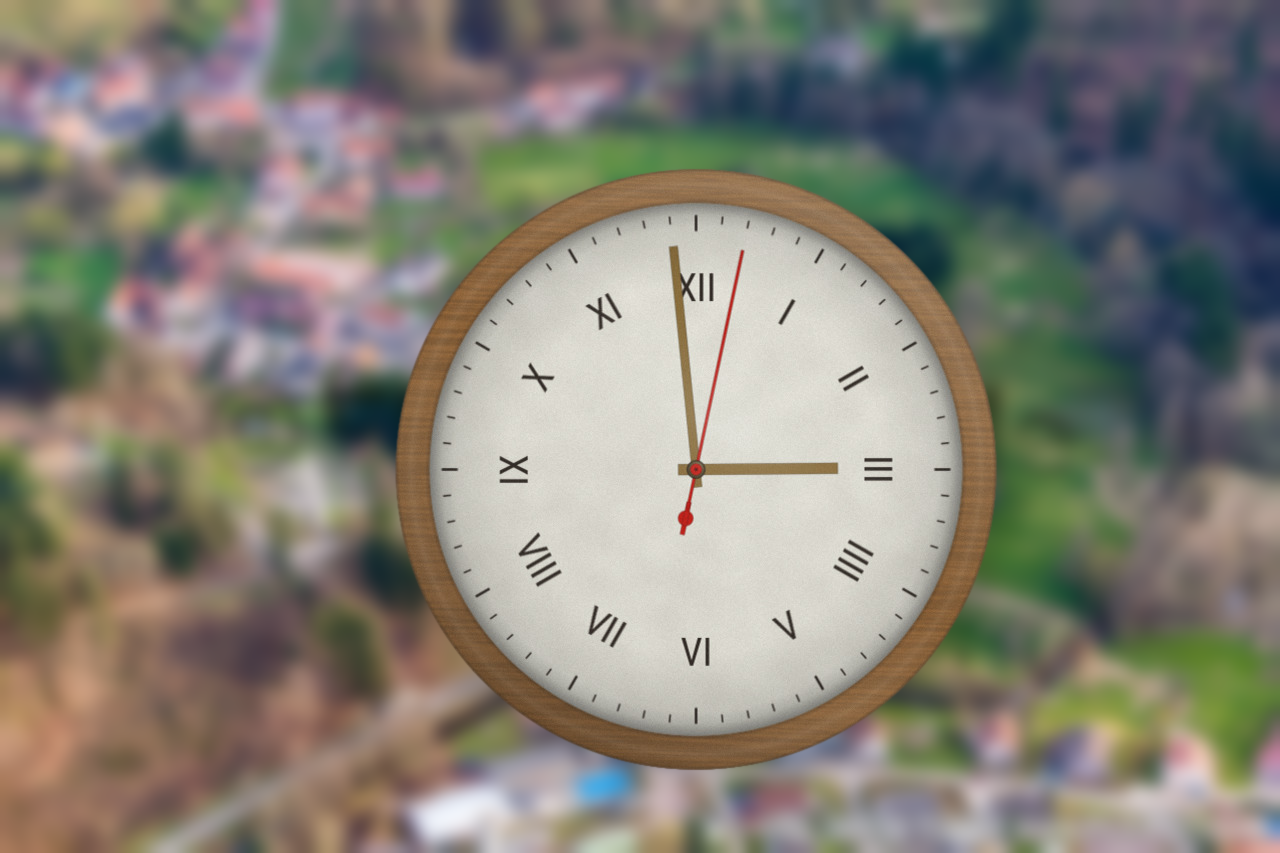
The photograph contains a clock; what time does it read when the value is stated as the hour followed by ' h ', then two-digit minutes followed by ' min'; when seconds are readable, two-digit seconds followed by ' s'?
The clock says 2 h 59 min 02 s
